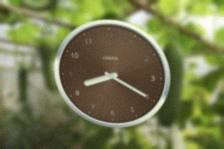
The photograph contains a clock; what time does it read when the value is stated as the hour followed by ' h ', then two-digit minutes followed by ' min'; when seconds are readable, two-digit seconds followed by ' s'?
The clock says 8 h 20 min
